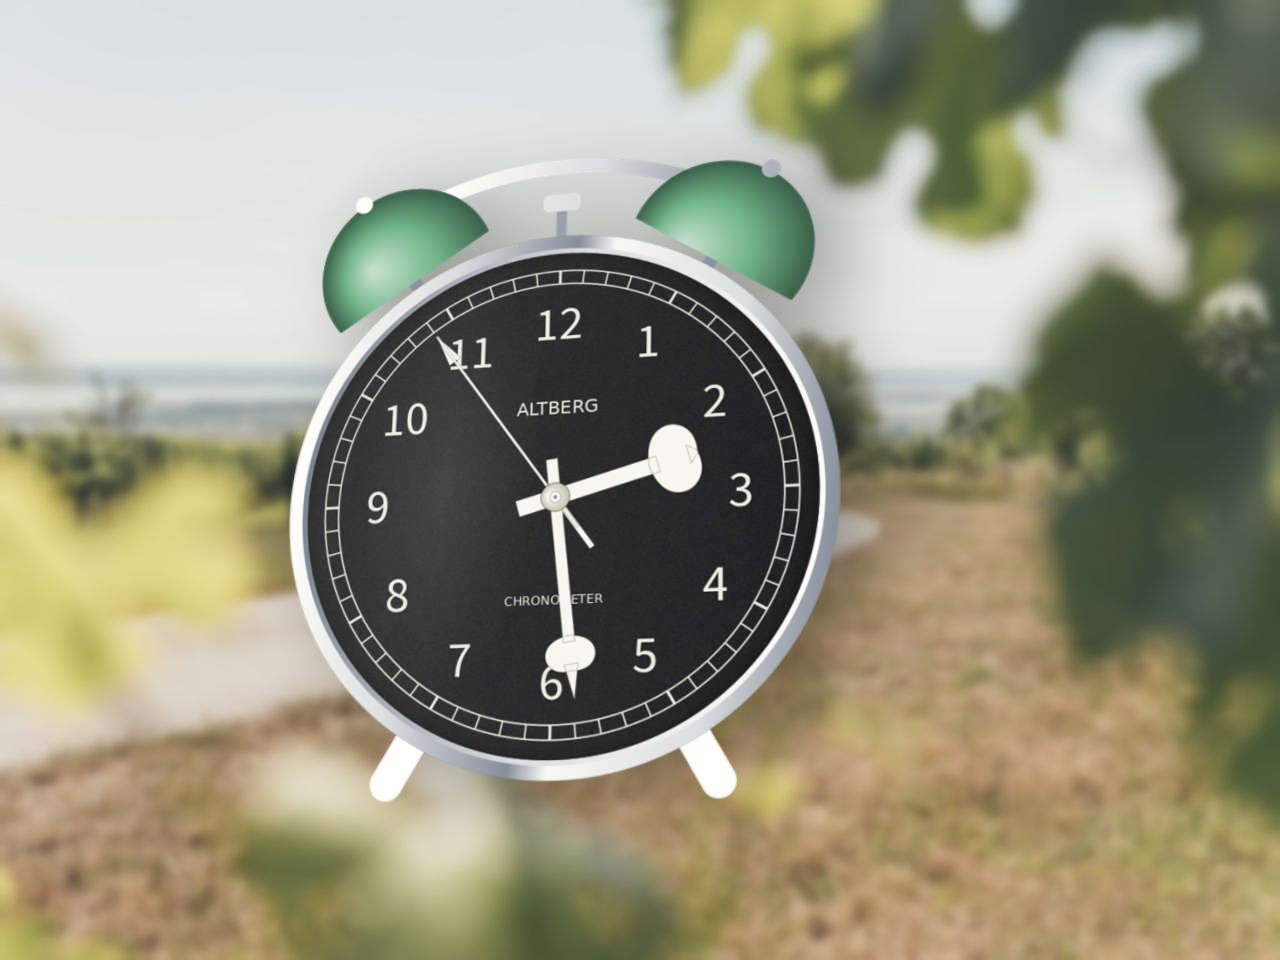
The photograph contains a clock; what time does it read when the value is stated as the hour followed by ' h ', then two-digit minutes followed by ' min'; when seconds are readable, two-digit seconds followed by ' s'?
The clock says 2 h 28 min 54 s
